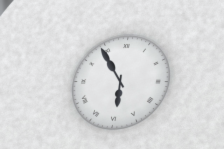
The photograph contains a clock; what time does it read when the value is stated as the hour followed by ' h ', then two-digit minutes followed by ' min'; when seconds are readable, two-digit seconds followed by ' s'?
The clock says 5 h 54 min
